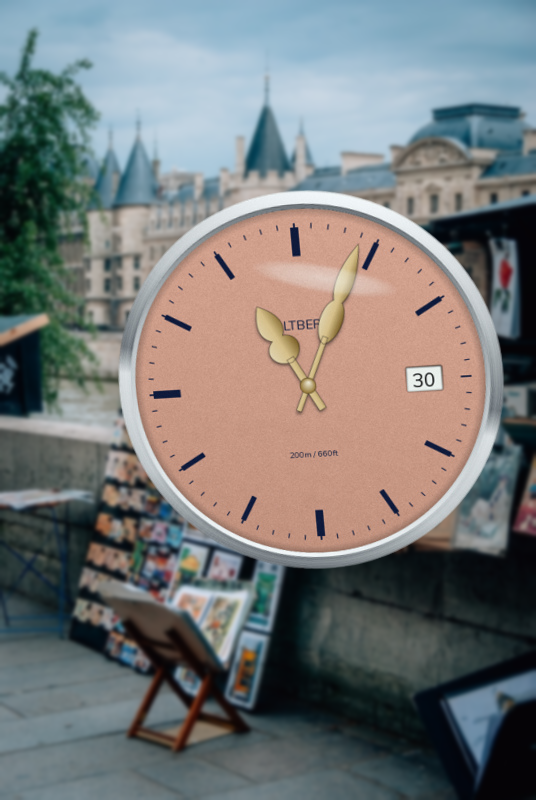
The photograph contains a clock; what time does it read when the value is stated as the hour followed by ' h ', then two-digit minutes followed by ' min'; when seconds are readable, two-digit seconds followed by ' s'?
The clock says 11 h 04 min
